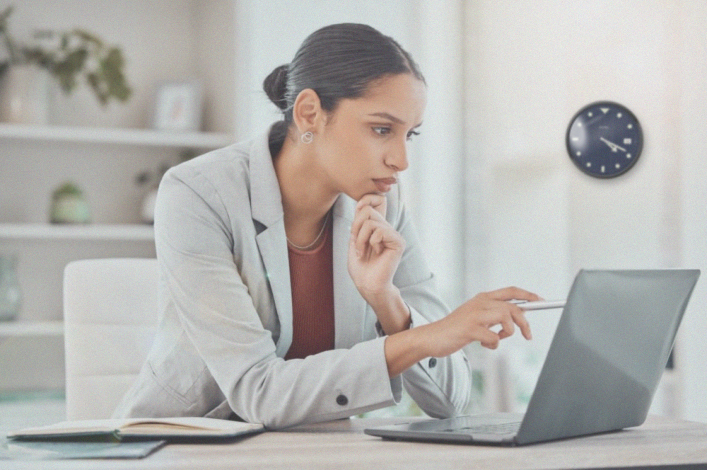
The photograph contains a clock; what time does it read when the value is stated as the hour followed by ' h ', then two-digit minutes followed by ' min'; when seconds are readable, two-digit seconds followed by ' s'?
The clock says 4 h 19 min
